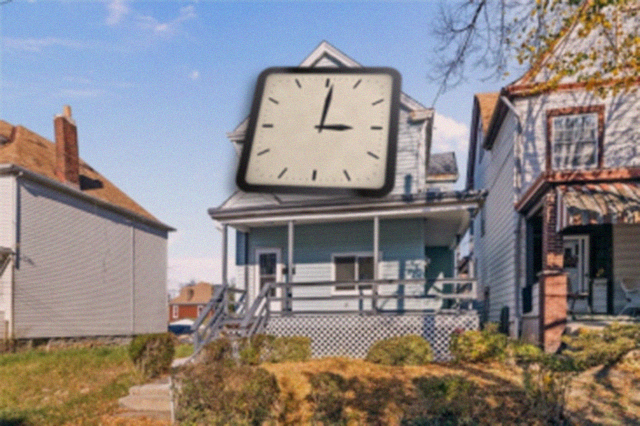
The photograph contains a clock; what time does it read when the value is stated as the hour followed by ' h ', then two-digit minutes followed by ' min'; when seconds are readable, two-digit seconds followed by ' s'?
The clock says 3 h 01 min
